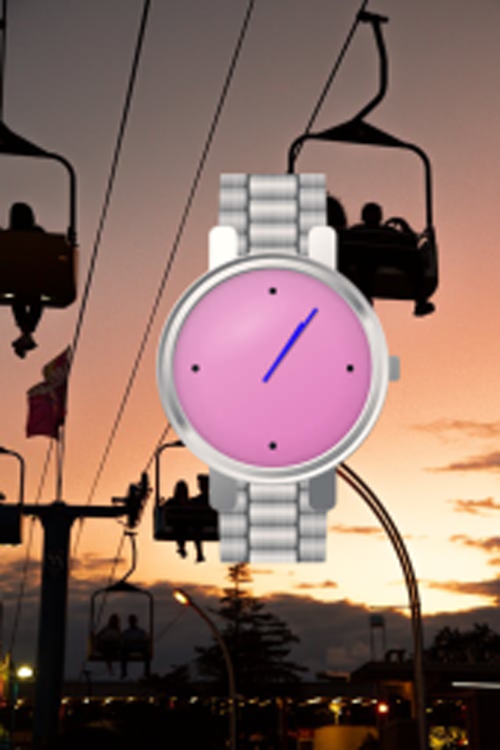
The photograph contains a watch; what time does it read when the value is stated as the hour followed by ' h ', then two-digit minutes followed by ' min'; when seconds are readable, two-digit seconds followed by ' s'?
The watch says 1 h 06 min
